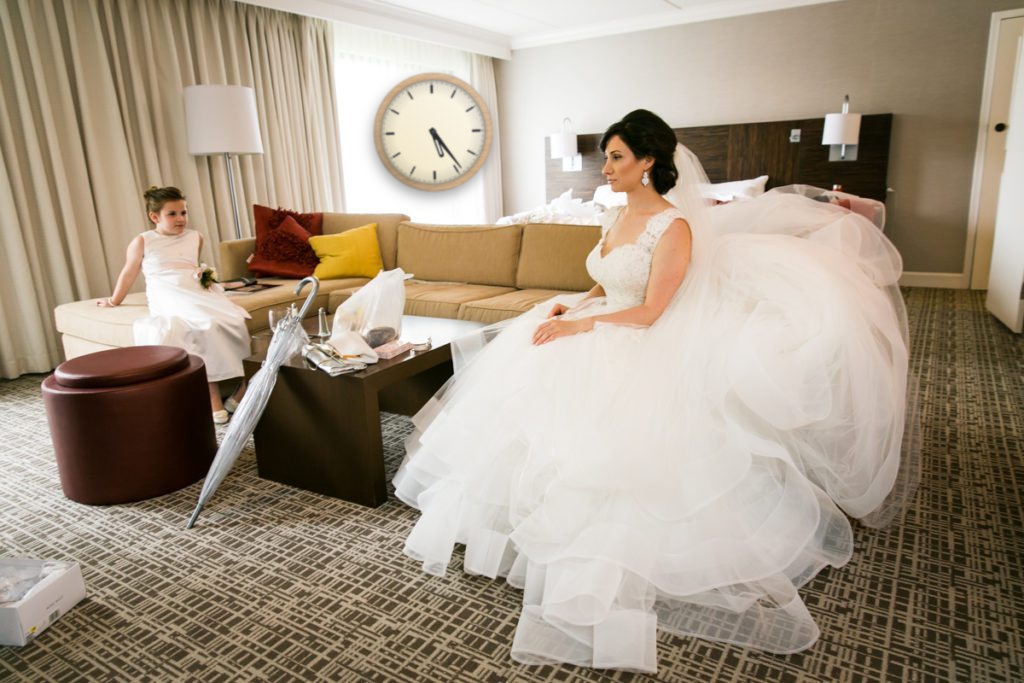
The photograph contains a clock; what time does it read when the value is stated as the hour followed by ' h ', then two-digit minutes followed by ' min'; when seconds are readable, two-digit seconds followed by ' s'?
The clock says 5 h 24 min
